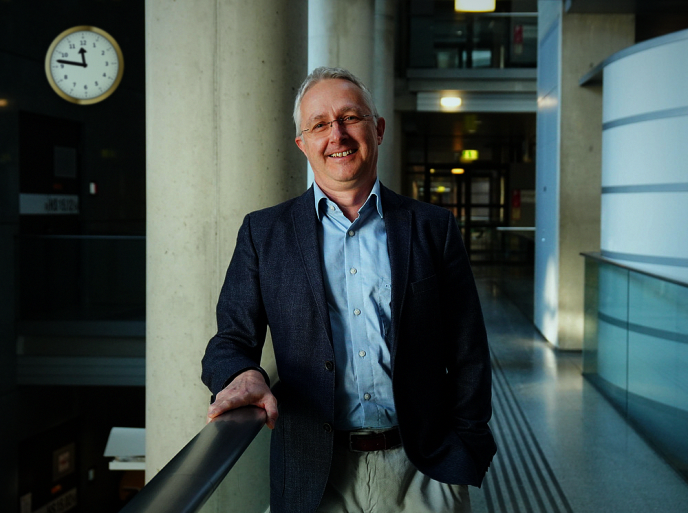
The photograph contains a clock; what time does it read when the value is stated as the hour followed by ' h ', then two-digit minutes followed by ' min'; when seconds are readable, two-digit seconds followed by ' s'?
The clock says 11 h 47 min
